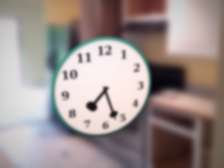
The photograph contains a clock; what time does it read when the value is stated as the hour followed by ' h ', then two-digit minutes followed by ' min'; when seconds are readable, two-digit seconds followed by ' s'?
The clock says 7 h 27 min
